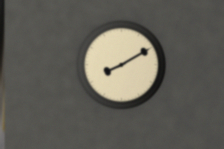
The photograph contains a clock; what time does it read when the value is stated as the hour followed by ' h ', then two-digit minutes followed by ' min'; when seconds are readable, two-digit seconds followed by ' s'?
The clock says 8 h 10 min
